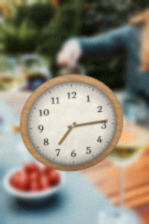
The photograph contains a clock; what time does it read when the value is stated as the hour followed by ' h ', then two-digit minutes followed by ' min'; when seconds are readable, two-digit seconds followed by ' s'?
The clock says 7 h 14 min
